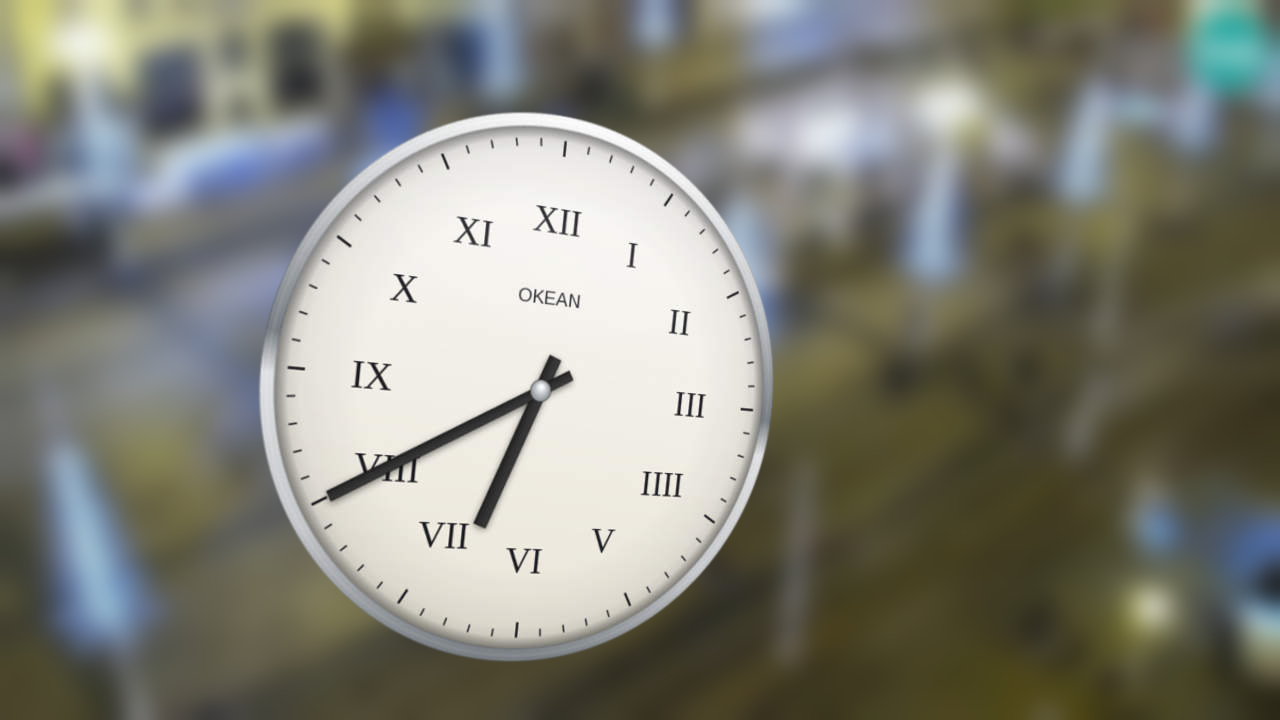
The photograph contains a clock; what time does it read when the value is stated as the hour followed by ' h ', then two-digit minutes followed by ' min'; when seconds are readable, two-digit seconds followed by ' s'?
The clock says 6 h 40 min
